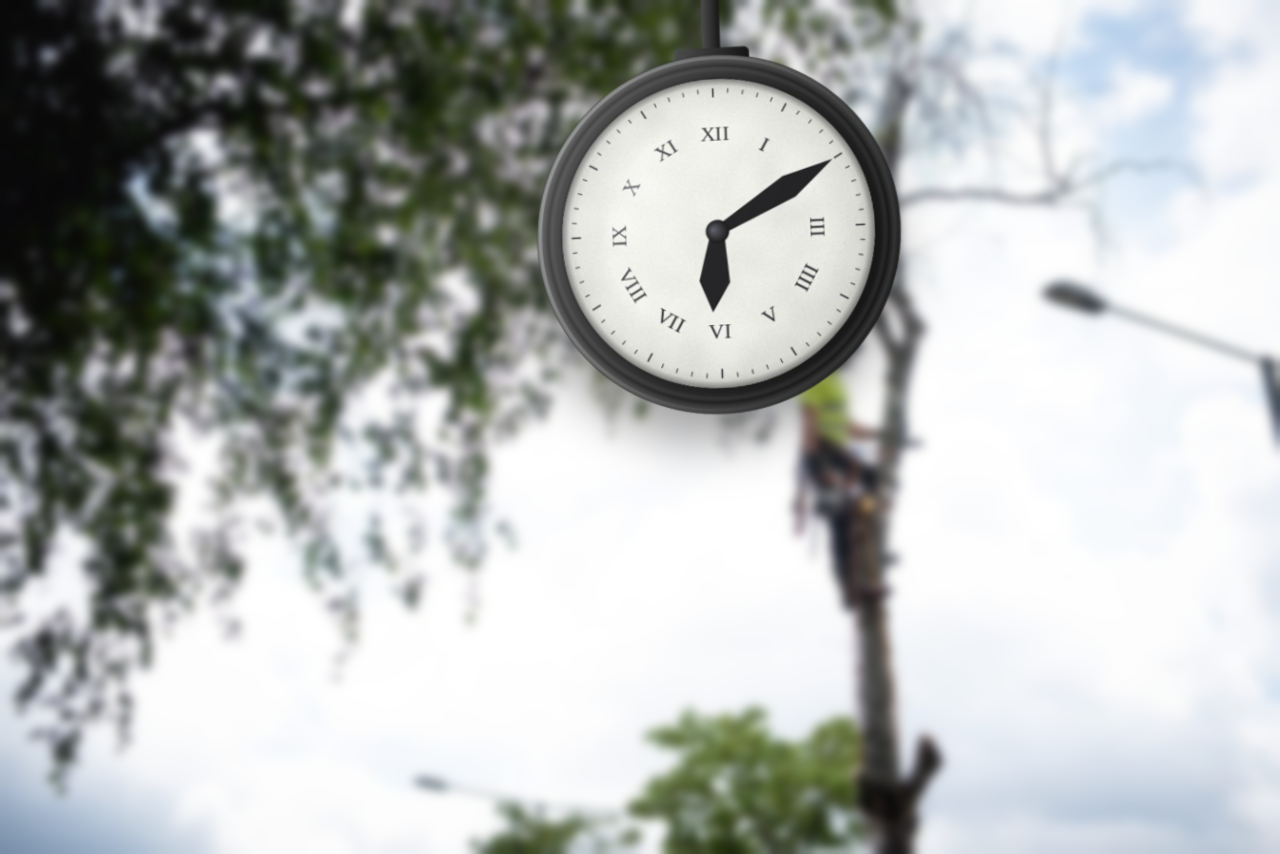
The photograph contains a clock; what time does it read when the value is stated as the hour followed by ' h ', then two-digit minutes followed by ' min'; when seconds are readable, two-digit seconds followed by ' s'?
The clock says 6 h 10 min
